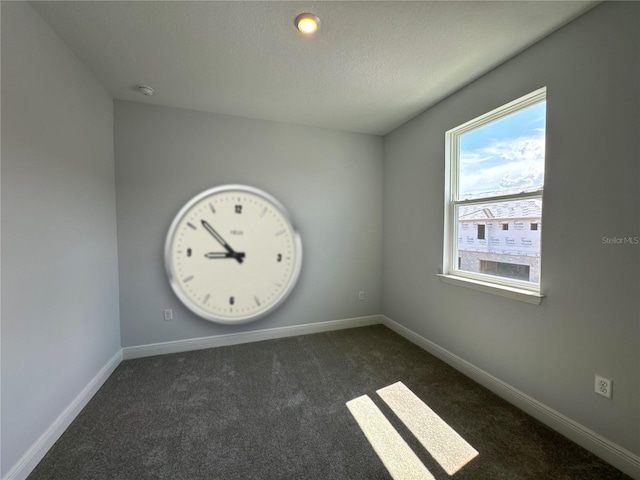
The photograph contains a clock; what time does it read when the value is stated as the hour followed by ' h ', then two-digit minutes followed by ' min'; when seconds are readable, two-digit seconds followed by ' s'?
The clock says 8 h 52 min
